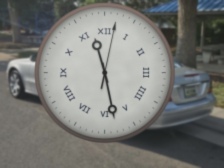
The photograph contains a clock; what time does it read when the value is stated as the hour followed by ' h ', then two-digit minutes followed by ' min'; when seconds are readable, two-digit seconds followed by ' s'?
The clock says 11 h 28 min 02 s
